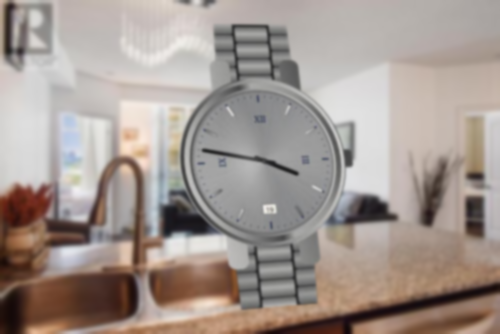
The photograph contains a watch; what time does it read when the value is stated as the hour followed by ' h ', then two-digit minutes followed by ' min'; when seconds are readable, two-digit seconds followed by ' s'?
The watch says 3 h 47 min
